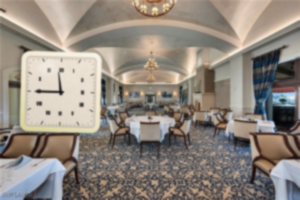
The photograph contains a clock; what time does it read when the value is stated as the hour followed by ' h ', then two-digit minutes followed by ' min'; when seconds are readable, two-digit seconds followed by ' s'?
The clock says 11 h 45 min
